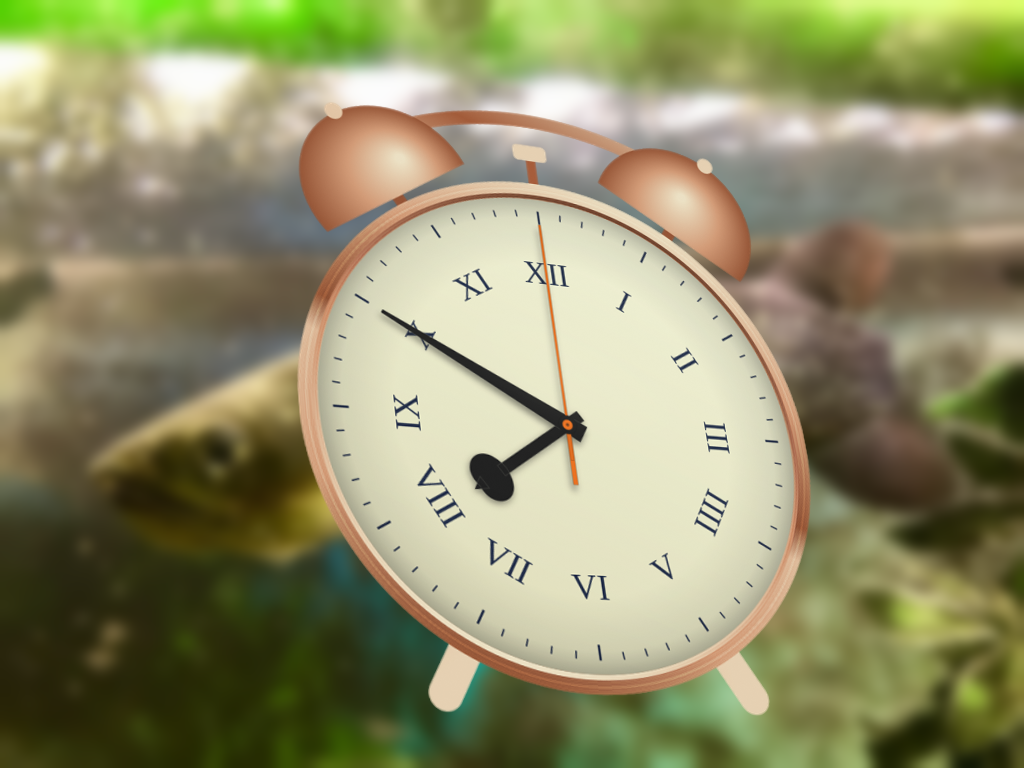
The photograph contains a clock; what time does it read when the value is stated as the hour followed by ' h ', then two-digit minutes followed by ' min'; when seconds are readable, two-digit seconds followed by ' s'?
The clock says 7 h 50 min 00 s
